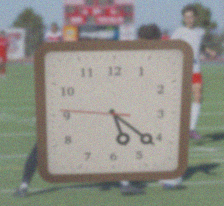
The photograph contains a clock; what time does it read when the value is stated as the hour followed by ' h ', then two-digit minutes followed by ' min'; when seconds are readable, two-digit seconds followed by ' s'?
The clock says 5 h 21 min 46 s
